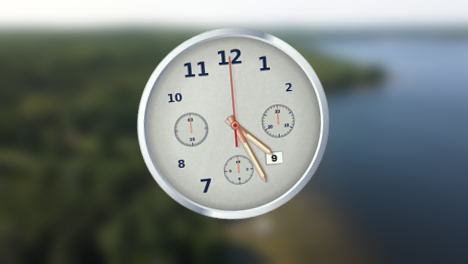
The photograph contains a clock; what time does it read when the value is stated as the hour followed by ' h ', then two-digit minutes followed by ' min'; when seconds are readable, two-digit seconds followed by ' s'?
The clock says 4 h 26 min
